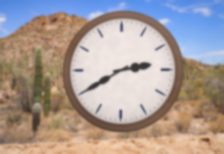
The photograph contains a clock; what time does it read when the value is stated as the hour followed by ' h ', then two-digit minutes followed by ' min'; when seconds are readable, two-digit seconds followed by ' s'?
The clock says 2 h 40 min
